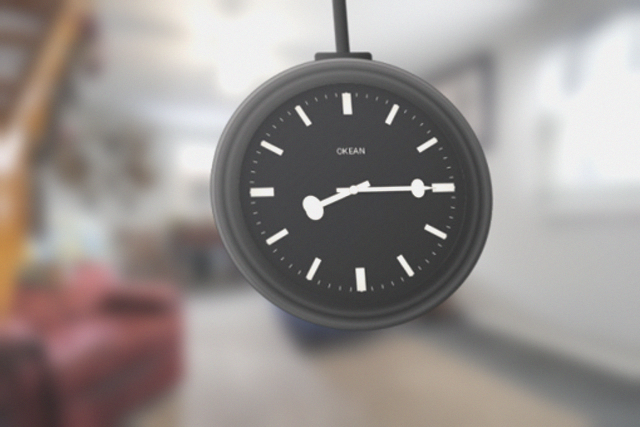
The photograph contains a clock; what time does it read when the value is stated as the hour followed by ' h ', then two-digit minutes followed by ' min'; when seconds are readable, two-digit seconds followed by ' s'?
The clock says 8 h 15 min
